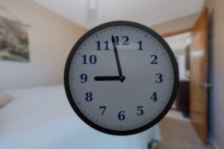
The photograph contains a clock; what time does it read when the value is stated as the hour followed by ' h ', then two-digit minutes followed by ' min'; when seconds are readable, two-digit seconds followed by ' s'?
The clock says 8 h 58 min
